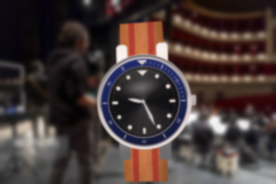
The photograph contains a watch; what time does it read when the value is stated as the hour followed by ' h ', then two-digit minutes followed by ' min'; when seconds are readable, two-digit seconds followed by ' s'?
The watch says 9 h 26 min
